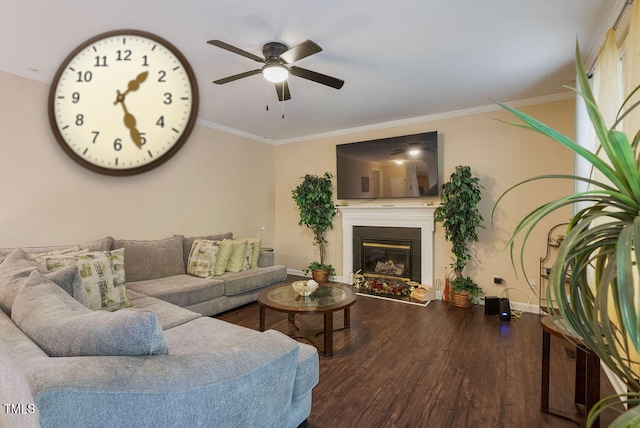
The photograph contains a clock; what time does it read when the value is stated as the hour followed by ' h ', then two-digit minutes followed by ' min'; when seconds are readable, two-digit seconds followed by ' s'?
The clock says 1 h 26 min
